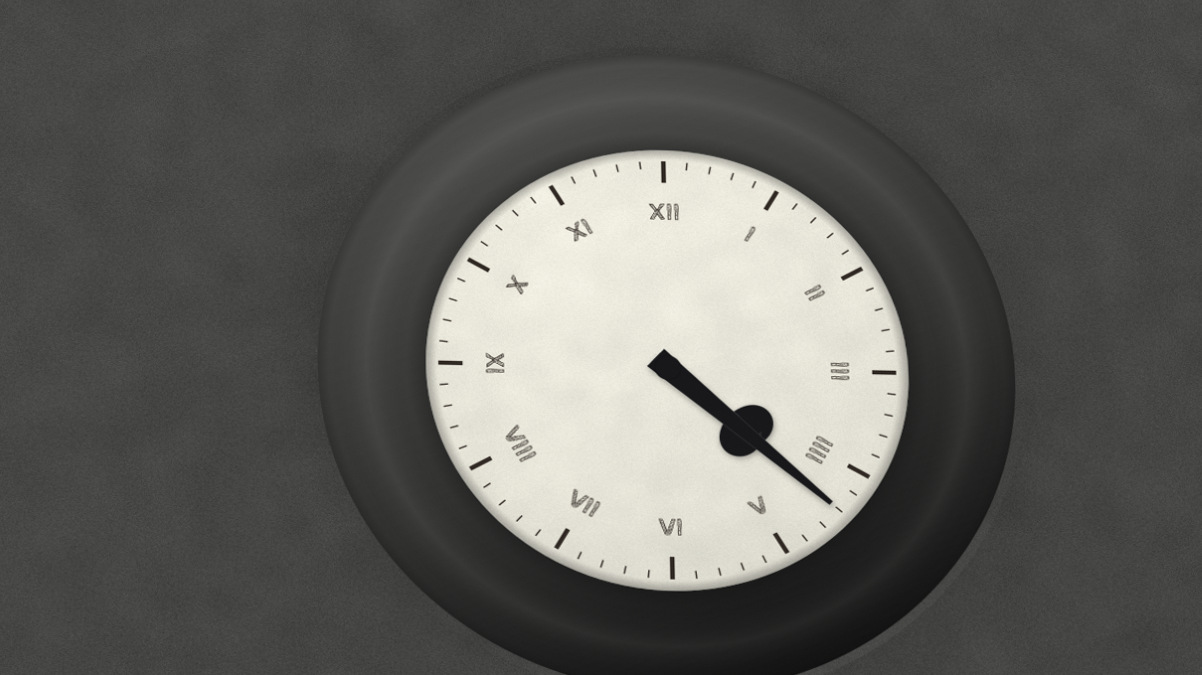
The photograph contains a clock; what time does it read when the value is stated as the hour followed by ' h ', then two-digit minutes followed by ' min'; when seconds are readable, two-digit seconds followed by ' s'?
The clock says 4 h 22 min
